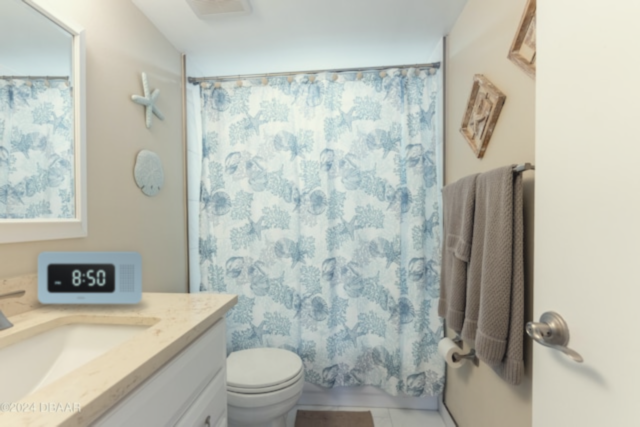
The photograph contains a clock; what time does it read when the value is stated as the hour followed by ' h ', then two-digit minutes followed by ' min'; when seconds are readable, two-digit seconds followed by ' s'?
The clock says 8 h 50 min
